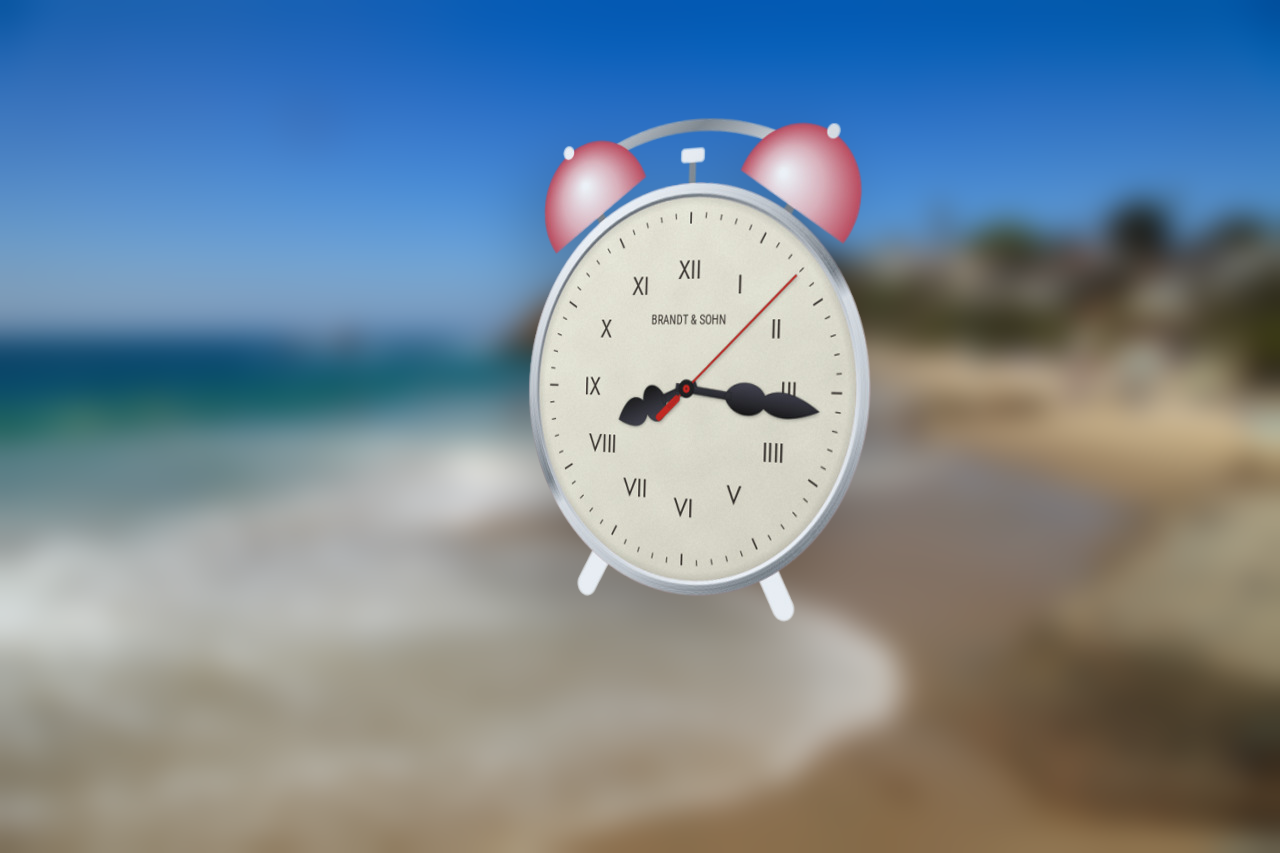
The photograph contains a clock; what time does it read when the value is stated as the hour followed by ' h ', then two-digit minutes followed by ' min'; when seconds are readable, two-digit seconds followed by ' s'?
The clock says 8 h 16 min 08 s
